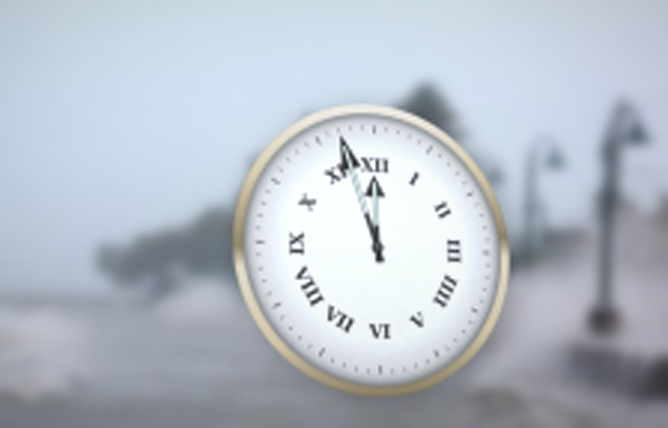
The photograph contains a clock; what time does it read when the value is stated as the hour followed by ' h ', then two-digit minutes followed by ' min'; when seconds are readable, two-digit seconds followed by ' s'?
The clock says 11 h 57 min
